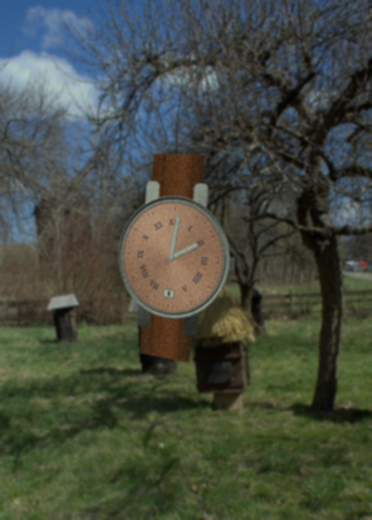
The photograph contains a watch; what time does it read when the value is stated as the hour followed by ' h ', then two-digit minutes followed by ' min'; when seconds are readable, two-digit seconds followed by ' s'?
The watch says 2 h 01 min
